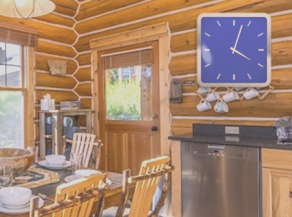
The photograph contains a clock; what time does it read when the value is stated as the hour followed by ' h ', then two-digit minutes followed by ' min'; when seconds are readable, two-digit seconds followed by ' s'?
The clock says 4 h 03 min
